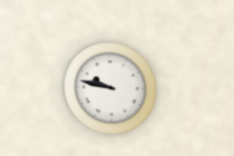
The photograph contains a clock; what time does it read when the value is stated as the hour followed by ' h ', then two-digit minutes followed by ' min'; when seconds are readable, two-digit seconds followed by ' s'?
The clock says 9 h 47 min
